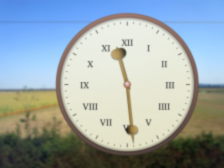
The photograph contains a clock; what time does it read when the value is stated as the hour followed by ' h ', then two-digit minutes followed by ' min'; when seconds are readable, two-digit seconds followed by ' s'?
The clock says 11 h 29 min
